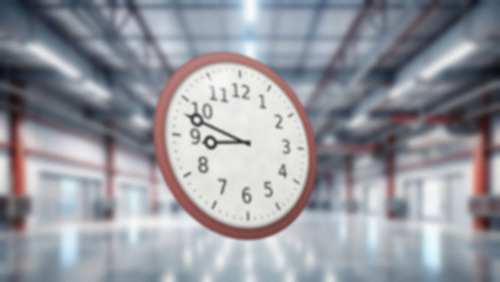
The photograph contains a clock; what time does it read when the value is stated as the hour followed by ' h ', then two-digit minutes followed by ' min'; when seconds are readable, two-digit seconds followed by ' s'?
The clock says 8 h 48 min
